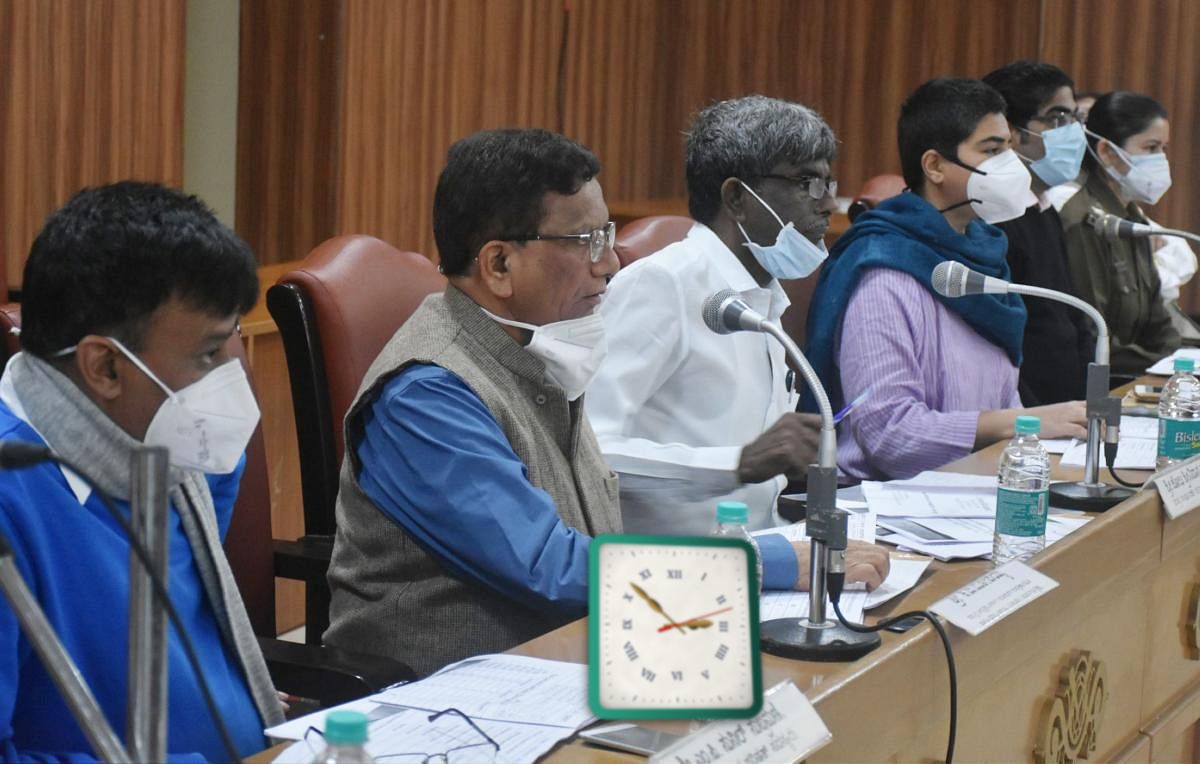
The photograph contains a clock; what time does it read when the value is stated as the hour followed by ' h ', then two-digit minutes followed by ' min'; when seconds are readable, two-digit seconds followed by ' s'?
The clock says 2 h 52 min 12 s
